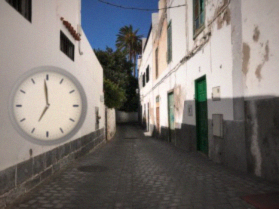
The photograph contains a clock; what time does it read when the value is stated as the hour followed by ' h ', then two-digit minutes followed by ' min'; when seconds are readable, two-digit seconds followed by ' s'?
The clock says 6 h 59 min
